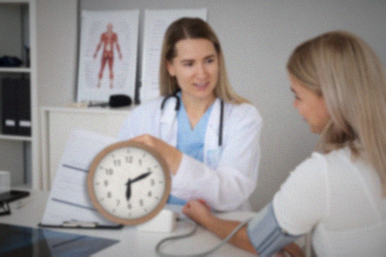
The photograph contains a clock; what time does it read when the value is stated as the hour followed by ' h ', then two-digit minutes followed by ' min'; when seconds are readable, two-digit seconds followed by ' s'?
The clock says 6 h 11 min
